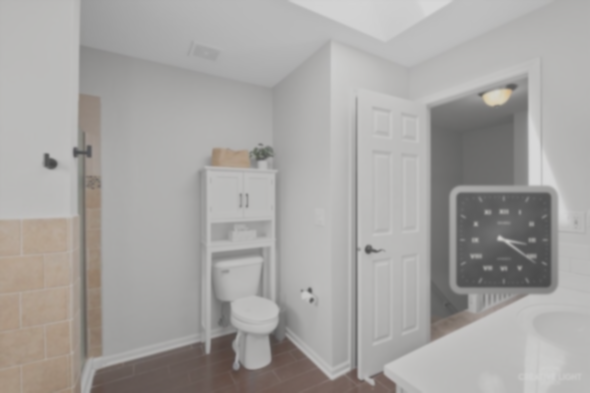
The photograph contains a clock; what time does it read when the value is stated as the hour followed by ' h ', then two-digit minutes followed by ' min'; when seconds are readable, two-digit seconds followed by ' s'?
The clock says 3 h 21 min
